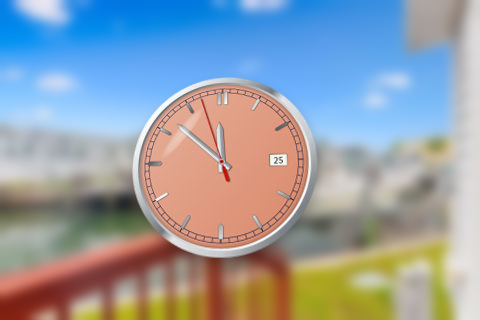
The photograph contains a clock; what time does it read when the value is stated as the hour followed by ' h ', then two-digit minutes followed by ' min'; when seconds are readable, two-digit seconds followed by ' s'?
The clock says 11 h 51 min 57 s
